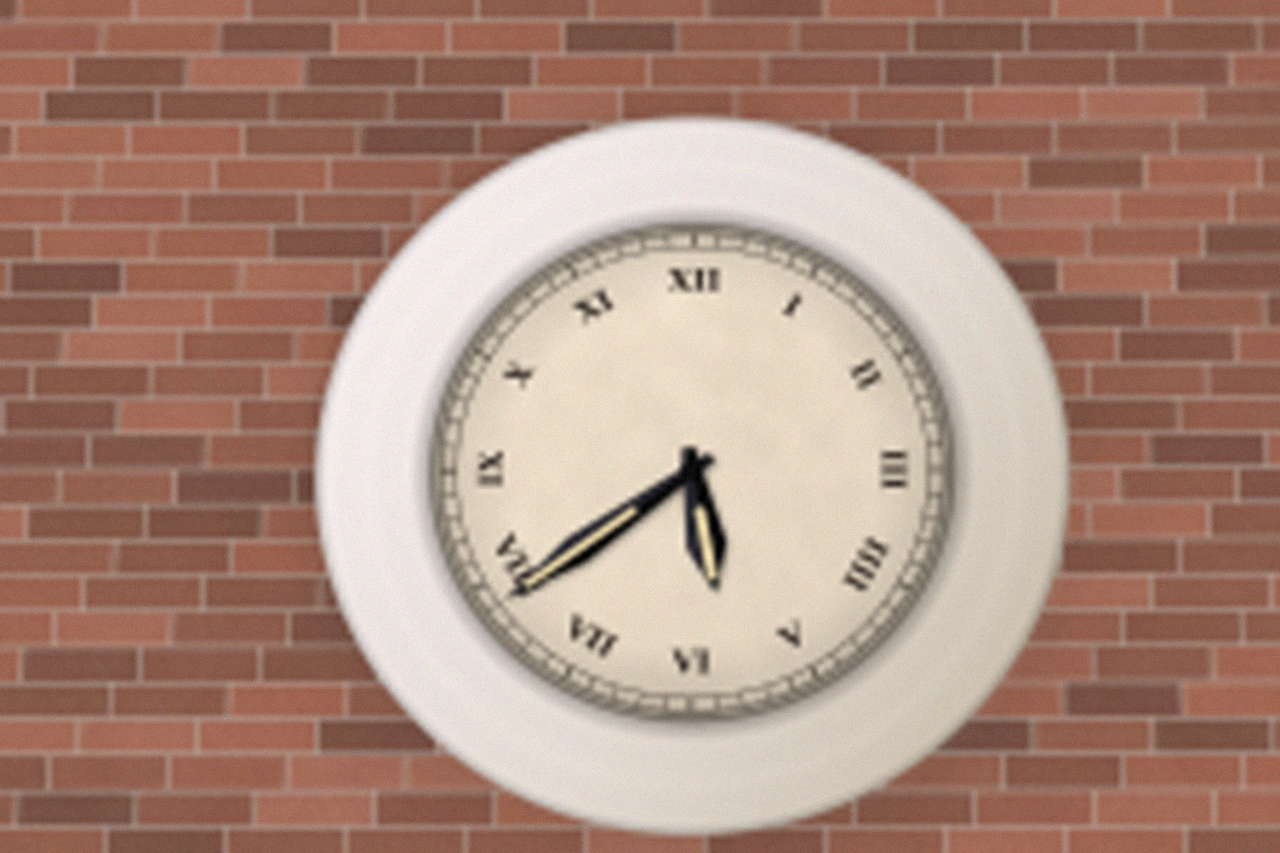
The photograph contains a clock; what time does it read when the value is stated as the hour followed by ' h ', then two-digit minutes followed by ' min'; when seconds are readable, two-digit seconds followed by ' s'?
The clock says 5 h 39 min
